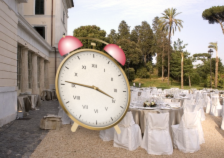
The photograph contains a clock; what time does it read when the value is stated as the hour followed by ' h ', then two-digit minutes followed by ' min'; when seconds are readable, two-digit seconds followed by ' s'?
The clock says 3 h 46 min
